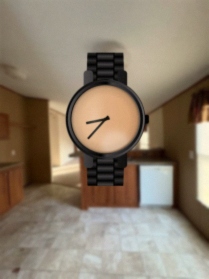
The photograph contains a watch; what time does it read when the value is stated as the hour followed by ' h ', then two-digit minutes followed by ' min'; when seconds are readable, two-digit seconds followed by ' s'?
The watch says 8 h 37 min
